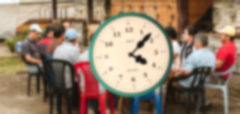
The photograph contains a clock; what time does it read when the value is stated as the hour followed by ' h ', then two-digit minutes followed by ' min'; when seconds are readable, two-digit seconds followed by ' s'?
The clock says 4 h 08 min
